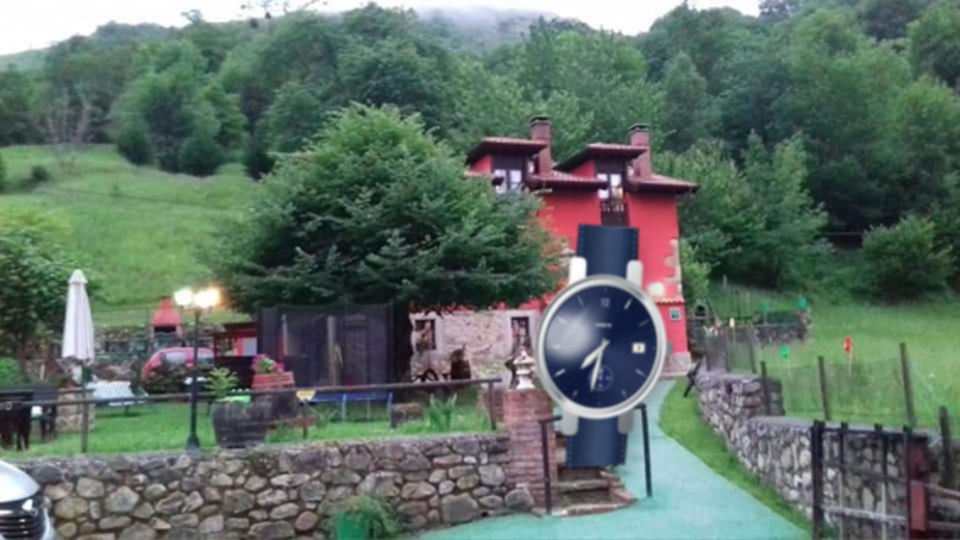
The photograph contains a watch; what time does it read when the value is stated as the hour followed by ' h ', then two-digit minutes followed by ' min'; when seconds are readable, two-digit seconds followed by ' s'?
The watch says 7 h 32 min
